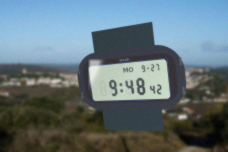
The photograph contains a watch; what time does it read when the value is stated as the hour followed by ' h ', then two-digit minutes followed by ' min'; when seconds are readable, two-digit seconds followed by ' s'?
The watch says 9 h 48 min 42 s
